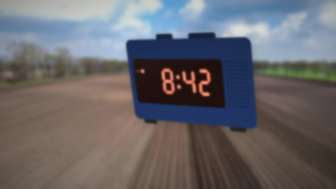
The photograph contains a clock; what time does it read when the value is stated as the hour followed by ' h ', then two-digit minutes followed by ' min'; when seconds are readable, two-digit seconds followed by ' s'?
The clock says 8 h 42 min
